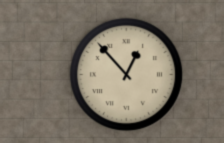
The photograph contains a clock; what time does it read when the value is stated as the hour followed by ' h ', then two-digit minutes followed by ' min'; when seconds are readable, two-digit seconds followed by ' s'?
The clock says 12 h 53 min
